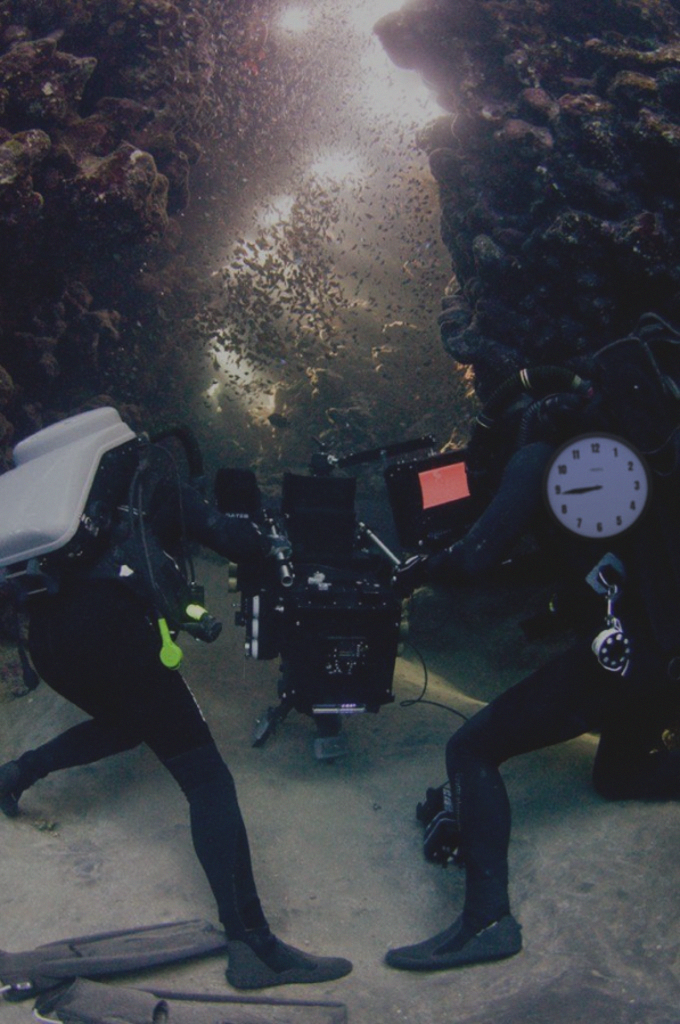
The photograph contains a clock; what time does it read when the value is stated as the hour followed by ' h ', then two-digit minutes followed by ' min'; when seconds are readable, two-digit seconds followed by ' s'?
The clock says 8 h 44 min
